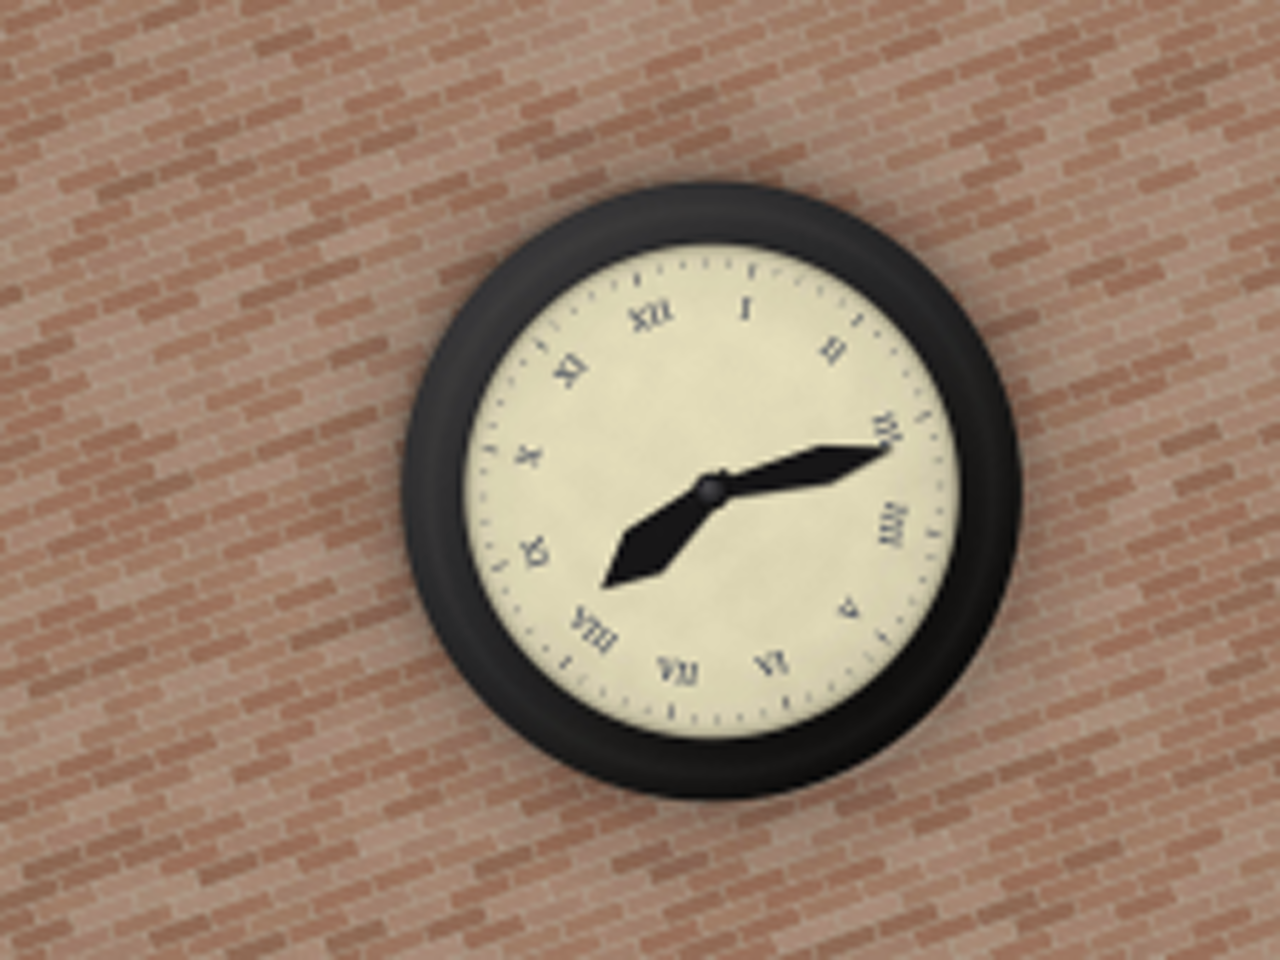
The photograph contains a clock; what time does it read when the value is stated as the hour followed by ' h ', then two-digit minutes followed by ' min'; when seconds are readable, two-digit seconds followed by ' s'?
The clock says 8 h 16 min
